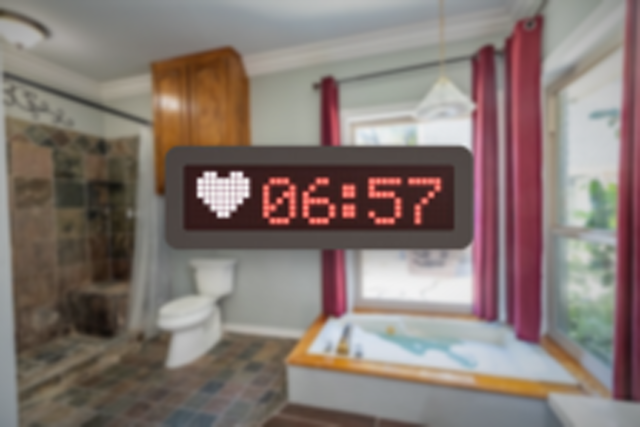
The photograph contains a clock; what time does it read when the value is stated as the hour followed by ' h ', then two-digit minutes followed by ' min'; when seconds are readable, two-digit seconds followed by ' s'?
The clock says 6 h 57 min
